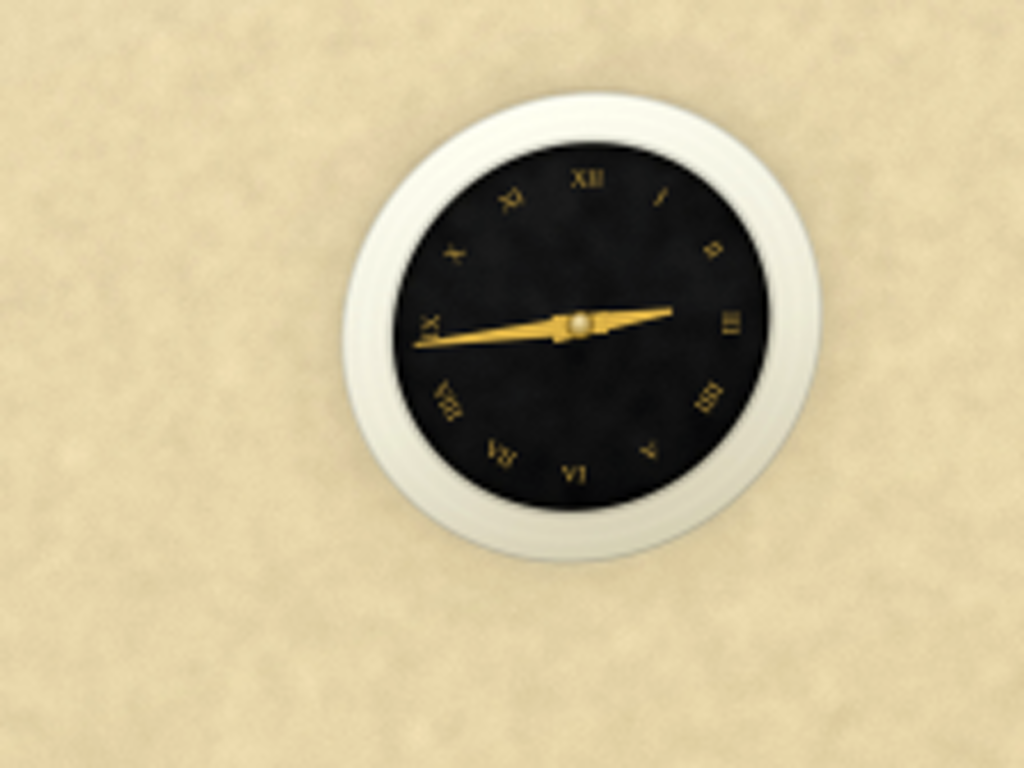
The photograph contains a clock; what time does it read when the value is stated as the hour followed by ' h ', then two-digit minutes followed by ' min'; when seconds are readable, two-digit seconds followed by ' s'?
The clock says 2 h 44 min
